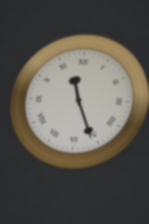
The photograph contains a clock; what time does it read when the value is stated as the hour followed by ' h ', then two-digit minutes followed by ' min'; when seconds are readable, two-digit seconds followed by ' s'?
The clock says 11 h 26 min
